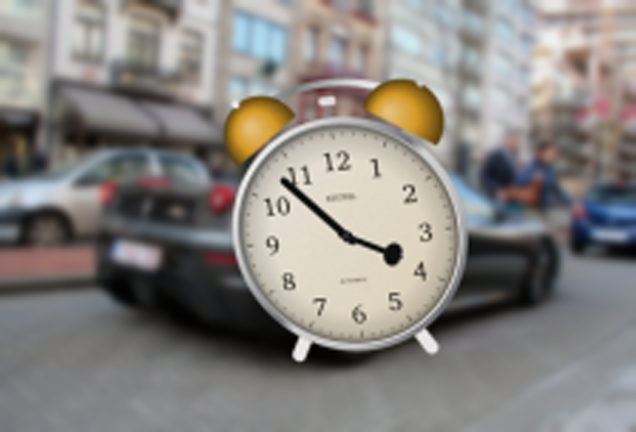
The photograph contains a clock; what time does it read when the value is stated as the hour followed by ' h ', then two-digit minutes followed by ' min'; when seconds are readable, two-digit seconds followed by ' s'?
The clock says 3 h 53 min
